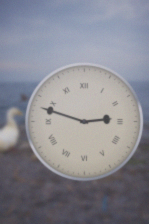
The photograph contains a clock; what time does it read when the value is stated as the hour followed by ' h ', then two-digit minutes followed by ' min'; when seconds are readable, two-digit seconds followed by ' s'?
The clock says 2 h 48 min
